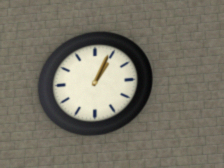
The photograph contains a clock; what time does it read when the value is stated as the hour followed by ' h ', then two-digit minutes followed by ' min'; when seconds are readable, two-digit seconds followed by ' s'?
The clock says 1 h 04 min
